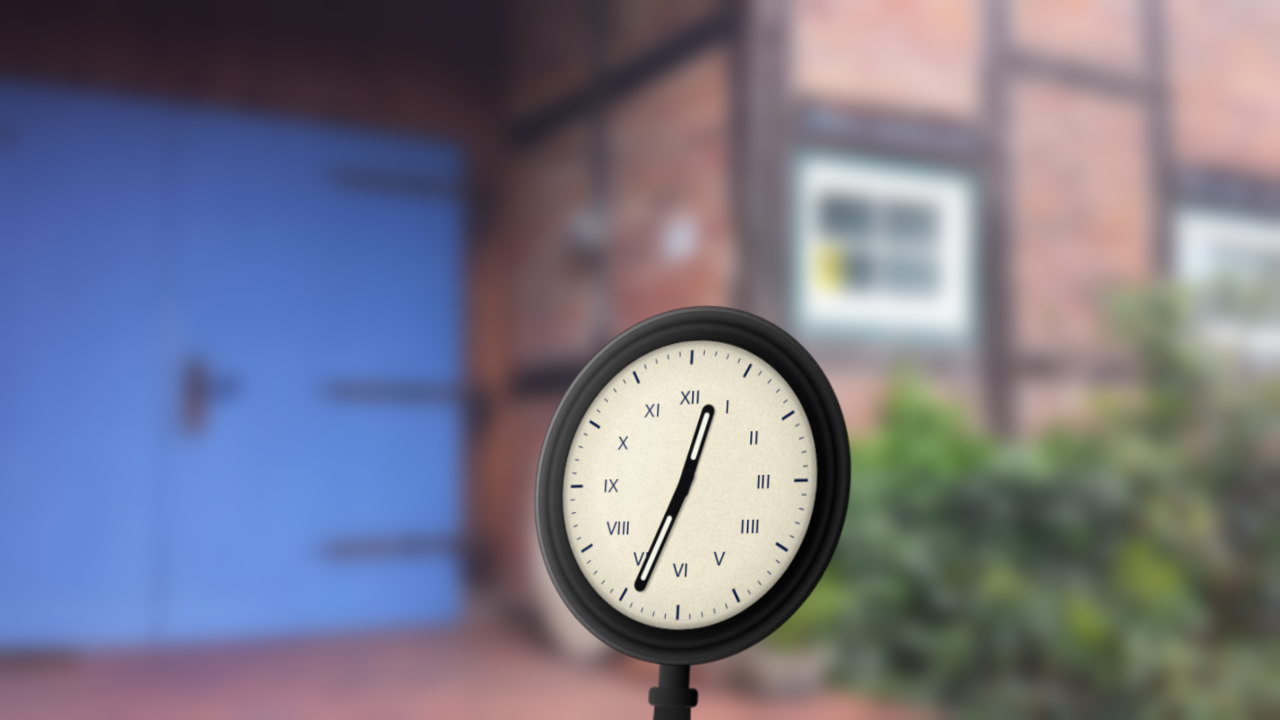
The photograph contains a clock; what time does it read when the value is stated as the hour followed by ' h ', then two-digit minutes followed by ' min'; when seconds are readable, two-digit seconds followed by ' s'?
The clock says 12 h 34 min
